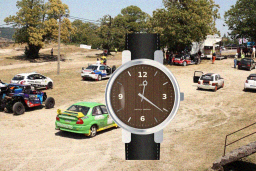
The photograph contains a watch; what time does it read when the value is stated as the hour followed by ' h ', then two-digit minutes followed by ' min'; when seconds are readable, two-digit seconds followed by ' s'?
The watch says 12 h 21 min
